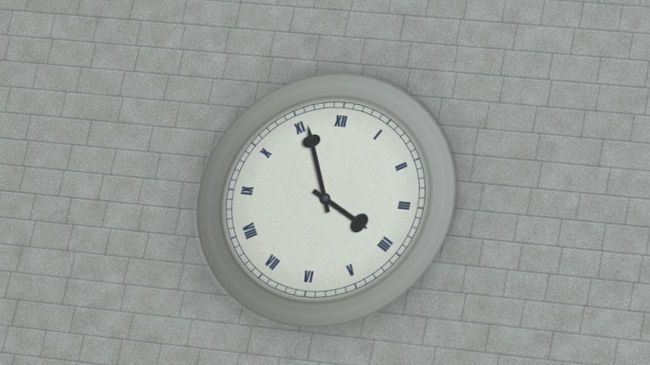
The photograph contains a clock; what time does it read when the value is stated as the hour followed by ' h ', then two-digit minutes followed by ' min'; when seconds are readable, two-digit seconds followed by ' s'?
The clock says 3 h 56 min
